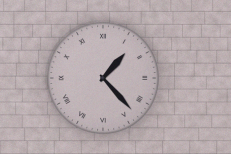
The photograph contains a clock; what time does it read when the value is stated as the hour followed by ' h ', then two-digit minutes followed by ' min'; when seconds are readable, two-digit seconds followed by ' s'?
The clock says 1 h 23 min
